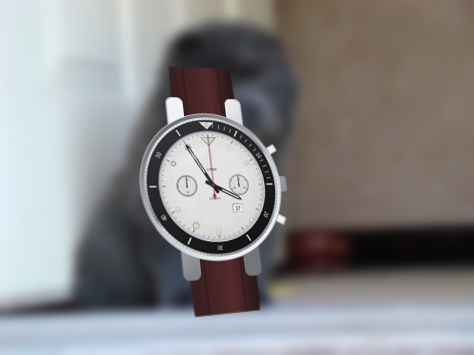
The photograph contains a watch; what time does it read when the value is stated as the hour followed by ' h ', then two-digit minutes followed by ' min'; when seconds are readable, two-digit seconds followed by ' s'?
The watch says 3 h 55 min
